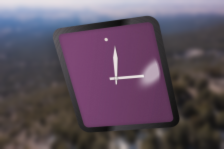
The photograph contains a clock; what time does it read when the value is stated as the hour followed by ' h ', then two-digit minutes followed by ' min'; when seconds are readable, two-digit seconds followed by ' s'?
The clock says 3 h 02 min
